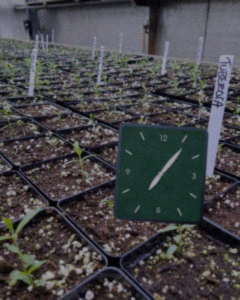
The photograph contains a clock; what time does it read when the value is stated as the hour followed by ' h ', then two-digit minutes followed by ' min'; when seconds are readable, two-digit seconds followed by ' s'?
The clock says 7 h 06 min
